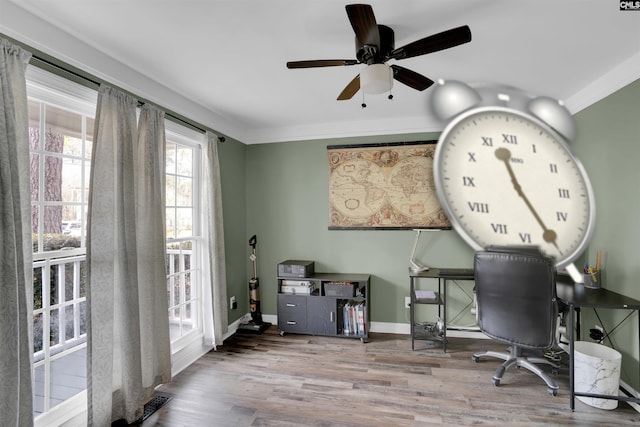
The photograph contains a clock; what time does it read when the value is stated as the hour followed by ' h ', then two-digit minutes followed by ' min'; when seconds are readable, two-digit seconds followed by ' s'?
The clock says 11 h 25 min
